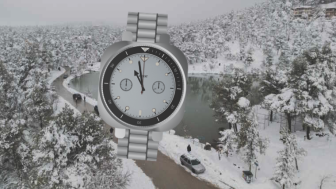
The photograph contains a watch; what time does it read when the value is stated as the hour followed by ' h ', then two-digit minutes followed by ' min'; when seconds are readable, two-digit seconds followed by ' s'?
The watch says 10 h 58 min
